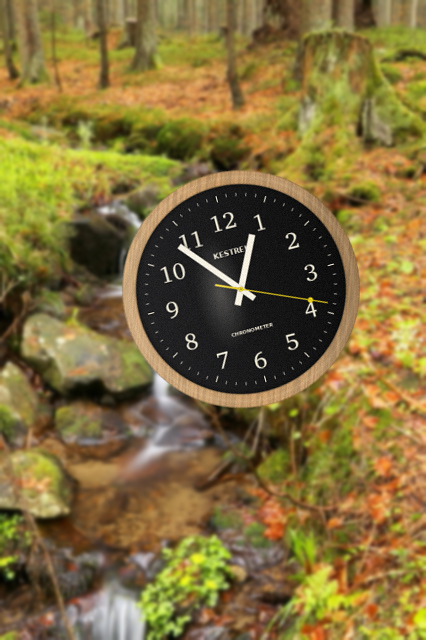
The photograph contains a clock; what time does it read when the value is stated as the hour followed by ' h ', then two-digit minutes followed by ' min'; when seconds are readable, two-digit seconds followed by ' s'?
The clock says 12 h 53 min 19 s
